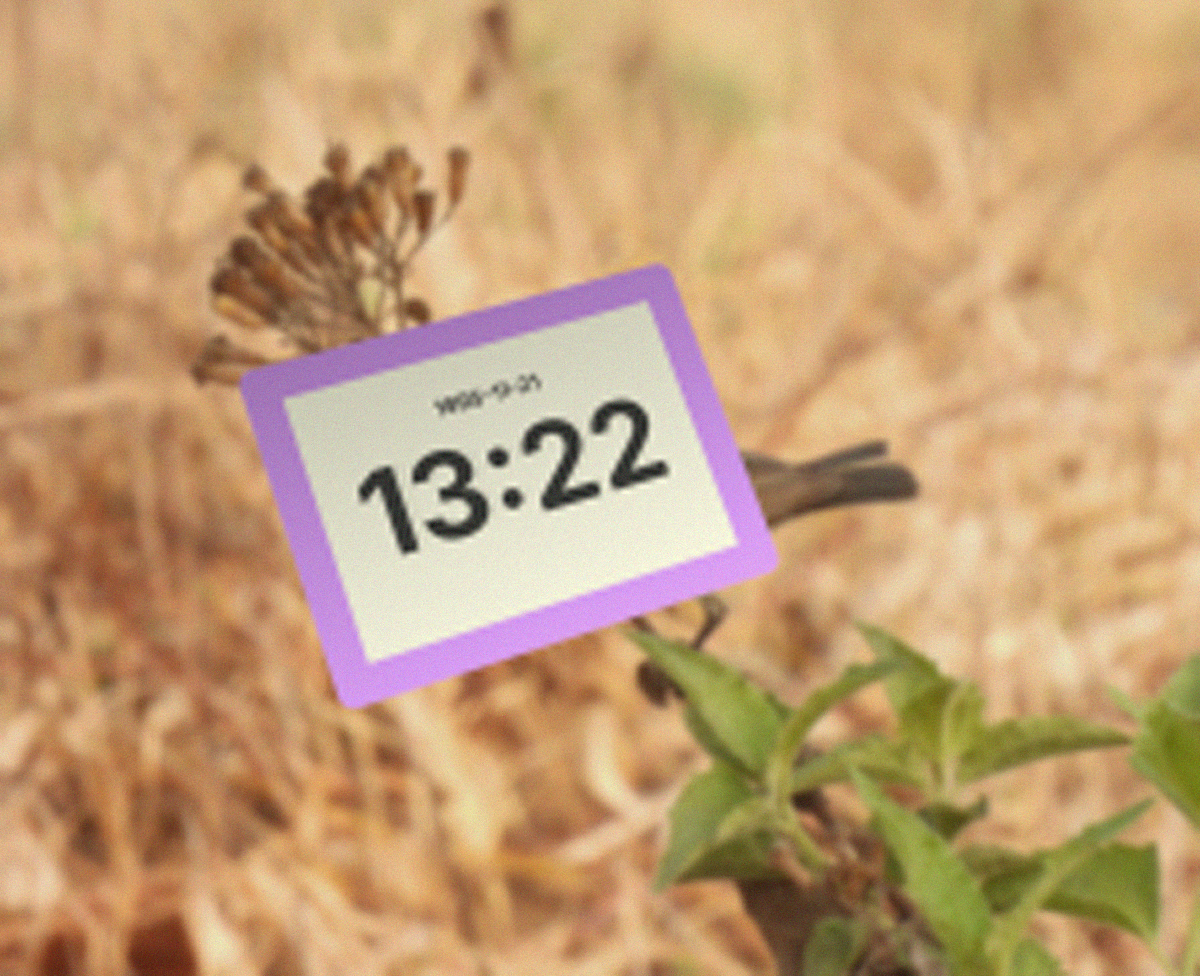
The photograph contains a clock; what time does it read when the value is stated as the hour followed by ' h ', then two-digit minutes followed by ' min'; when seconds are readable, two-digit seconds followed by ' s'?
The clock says 13 h 22 min
